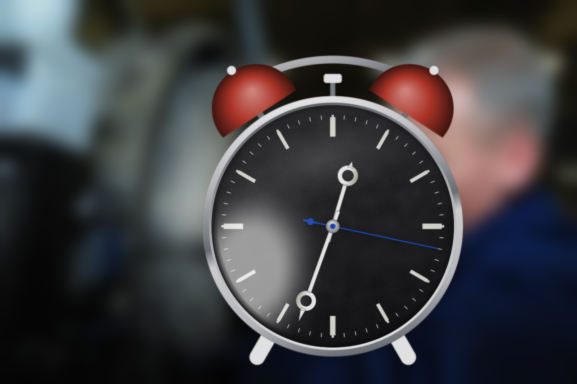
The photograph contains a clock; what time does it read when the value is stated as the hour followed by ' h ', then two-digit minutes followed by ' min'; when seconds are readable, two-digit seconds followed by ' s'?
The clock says 12 h 33 min 17 s
